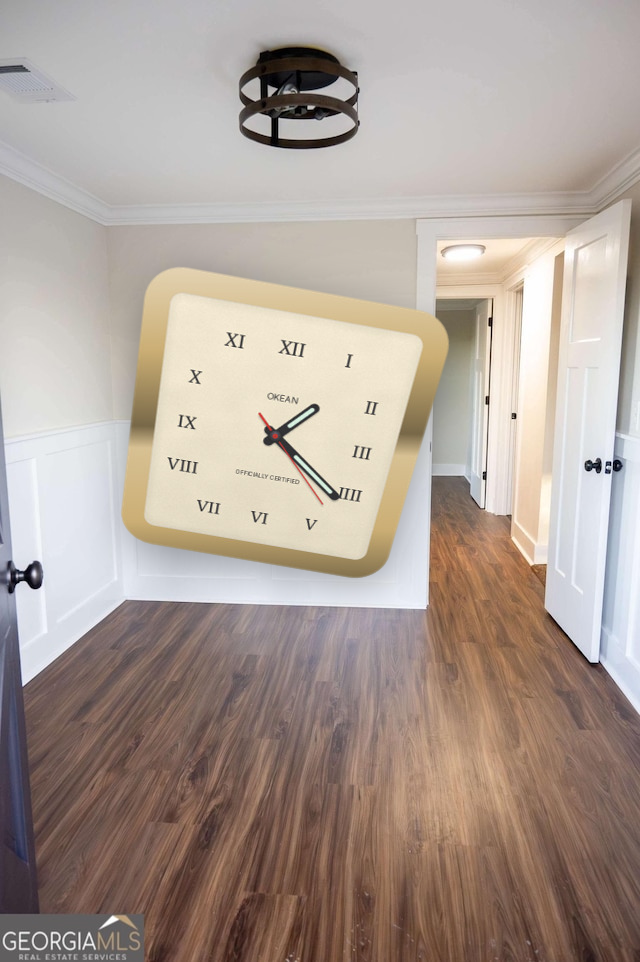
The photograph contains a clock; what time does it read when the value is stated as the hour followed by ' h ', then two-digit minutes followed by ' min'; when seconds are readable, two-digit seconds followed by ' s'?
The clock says 1 h 21 min 23 s
